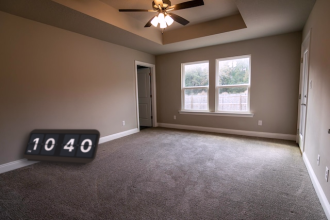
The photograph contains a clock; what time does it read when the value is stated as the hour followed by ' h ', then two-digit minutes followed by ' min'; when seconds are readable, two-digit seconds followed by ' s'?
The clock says 10 h 40 min
